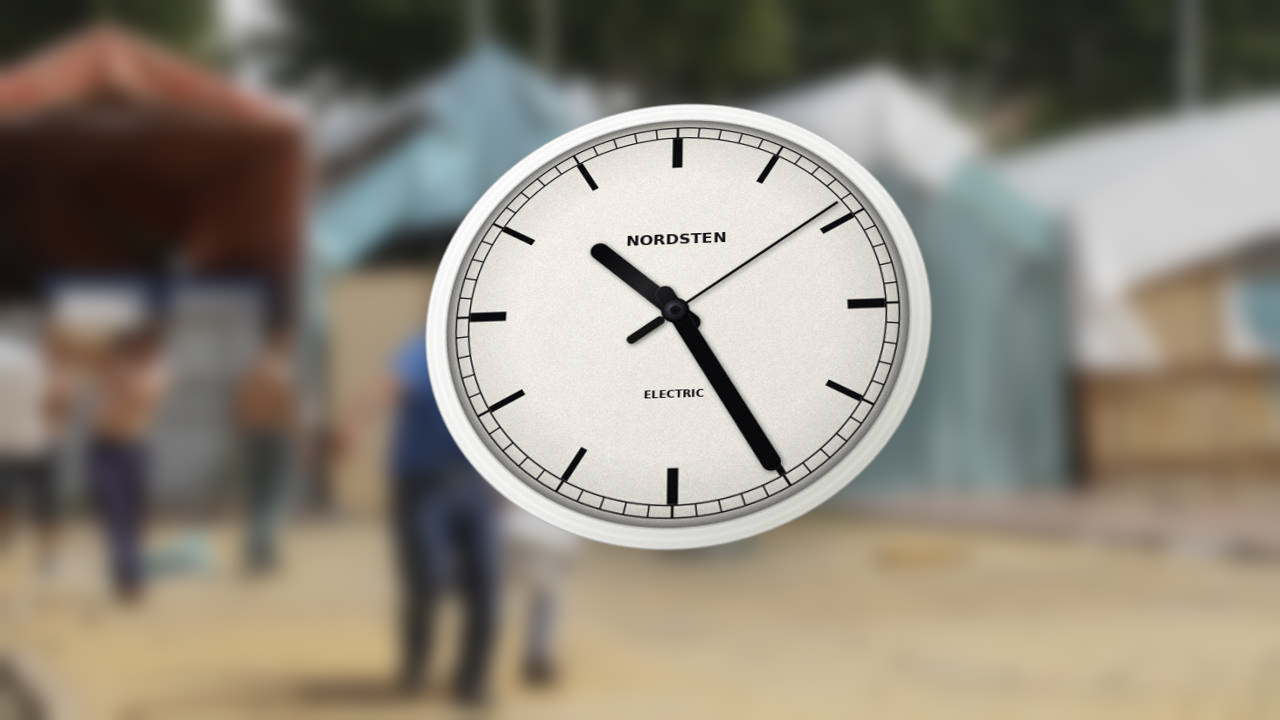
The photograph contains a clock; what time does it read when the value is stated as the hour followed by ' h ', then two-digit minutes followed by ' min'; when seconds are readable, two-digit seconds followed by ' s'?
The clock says 10 h 25 min 09 s
